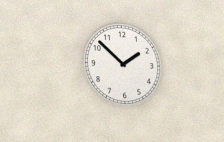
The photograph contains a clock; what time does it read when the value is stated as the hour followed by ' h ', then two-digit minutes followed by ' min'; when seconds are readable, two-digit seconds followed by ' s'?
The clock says 1 h 52 min
